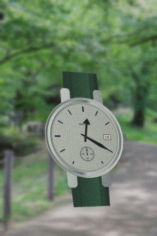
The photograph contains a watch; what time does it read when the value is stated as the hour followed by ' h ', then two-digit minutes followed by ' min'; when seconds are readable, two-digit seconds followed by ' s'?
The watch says 12 h 20 min
